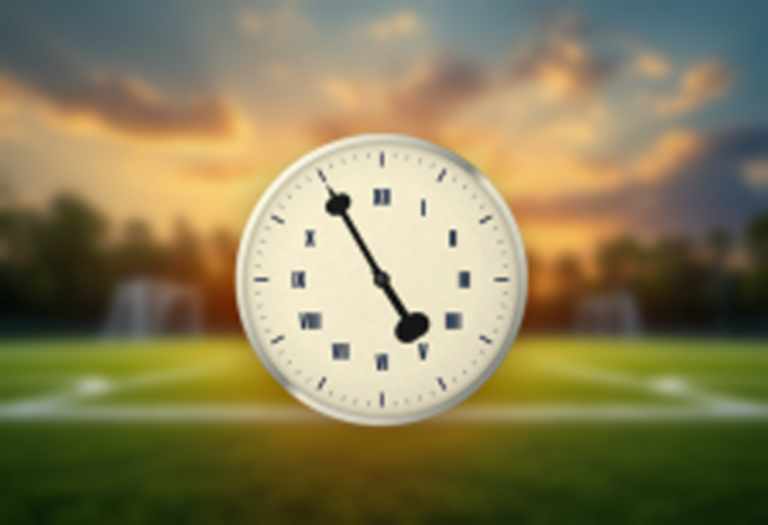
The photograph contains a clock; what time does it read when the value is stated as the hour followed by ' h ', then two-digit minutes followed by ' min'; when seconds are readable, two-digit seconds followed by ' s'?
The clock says 4 h 55 min
